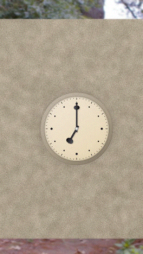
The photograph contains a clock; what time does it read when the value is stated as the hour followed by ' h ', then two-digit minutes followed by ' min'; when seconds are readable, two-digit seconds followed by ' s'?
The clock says 7 h 00 min
